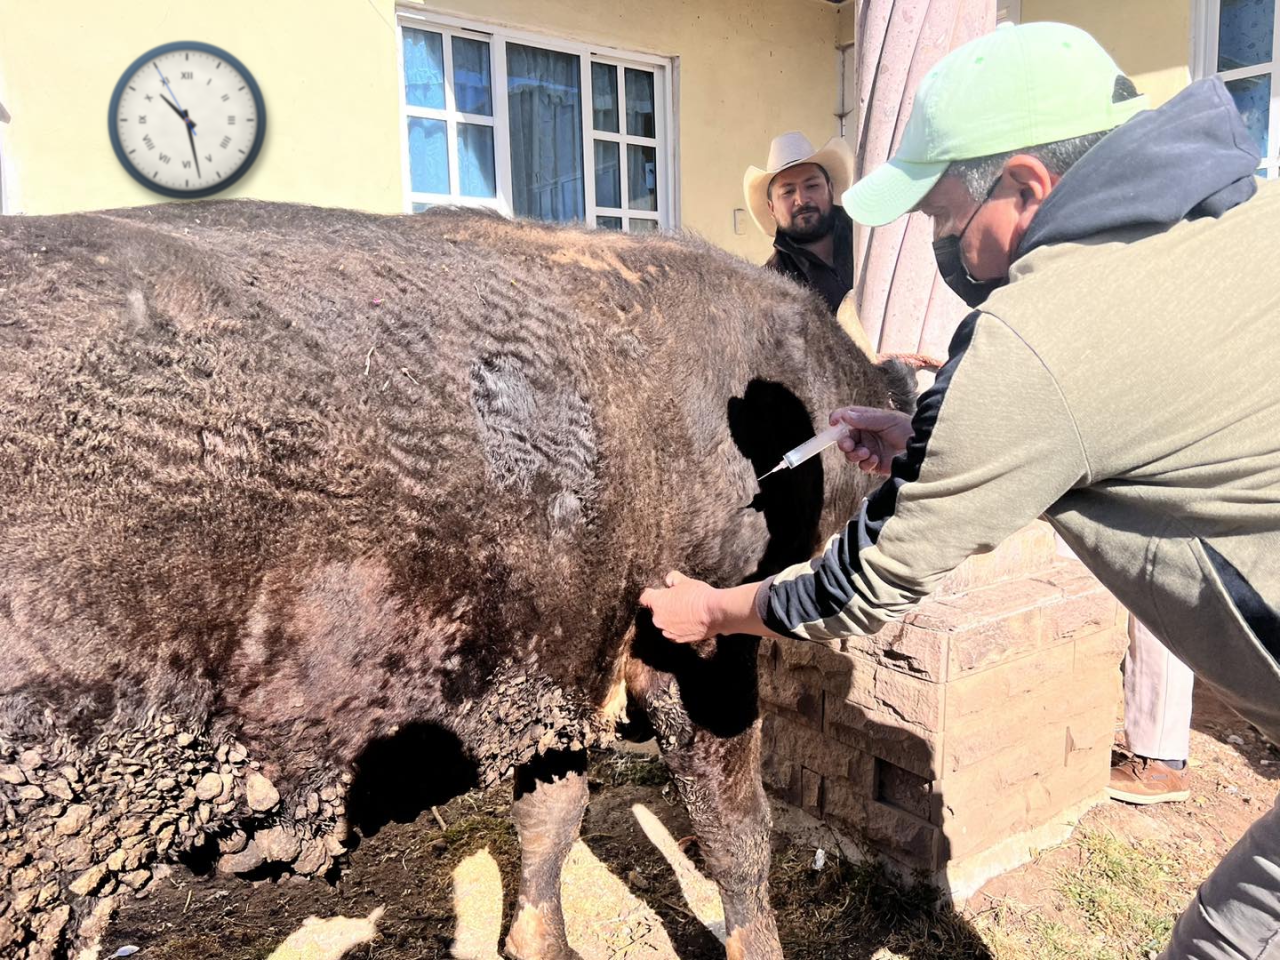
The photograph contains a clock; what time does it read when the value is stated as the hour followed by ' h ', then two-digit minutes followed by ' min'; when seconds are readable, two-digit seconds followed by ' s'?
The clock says 10 h 27 min 55 s
